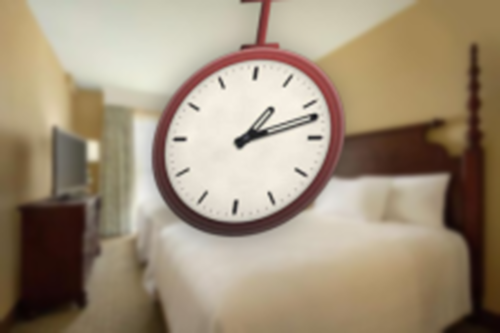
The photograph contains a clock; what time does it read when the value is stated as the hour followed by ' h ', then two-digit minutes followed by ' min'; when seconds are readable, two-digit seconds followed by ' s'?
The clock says 1 h 12 min
